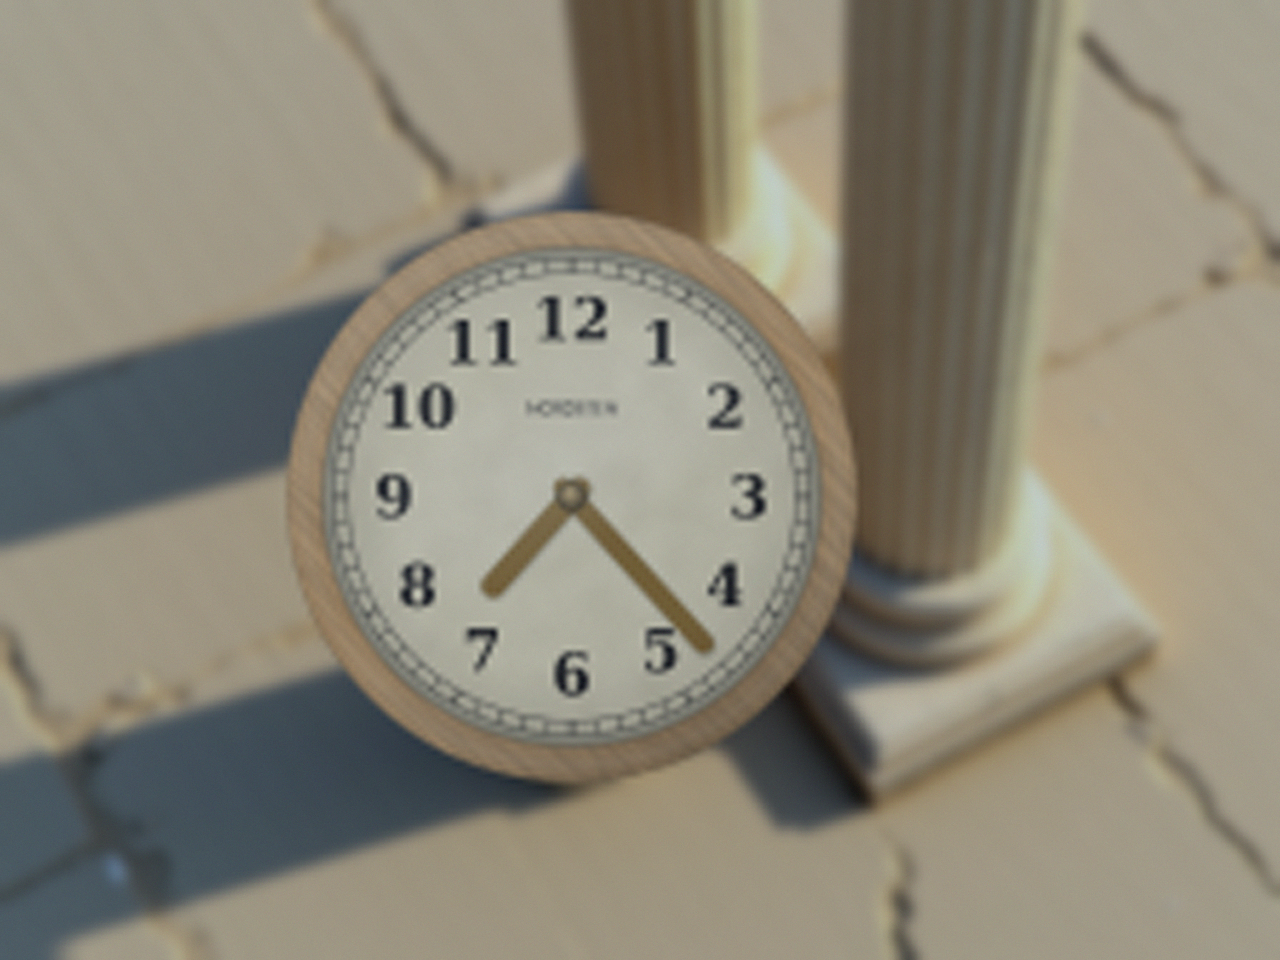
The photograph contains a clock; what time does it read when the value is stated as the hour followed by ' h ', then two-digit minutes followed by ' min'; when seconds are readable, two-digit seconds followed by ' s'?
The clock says 7 h 23 min
